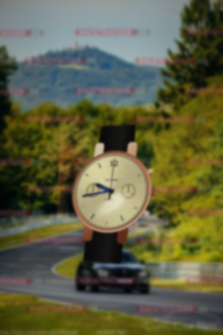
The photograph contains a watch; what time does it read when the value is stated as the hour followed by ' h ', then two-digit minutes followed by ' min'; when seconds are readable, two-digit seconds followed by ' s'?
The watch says 9 h 43 min
